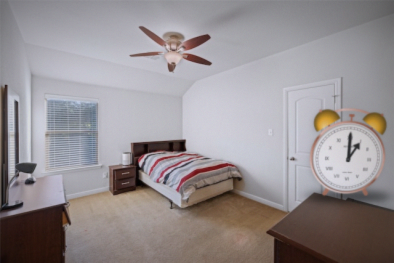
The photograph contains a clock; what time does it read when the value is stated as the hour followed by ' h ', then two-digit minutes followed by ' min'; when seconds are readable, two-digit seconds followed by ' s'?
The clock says 1 h 00 min
